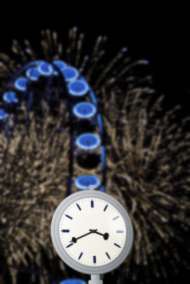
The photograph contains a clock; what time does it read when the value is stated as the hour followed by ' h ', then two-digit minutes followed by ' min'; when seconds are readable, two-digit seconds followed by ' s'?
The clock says 3 h 41 min
